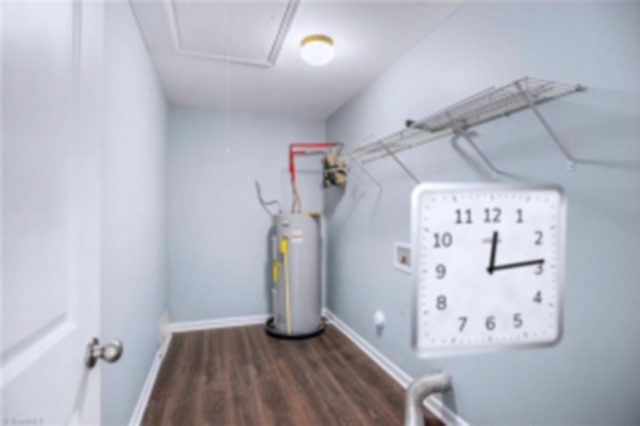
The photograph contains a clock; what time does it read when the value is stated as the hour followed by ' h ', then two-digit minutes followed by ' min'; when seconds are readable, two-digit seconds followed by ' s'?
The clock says 12 h 14 min
